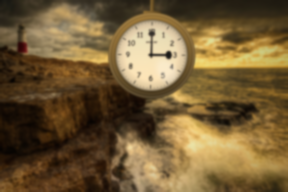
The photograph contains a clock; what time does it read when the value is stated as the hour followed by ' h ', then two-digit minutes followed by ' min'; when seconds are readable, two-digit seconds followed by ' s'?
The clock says 3 h 00 min
